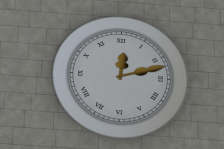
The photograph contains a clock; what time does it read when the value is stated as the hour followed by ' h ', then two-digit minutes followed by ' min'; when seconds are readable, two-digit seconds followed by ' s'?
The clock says 12 h 12 min
